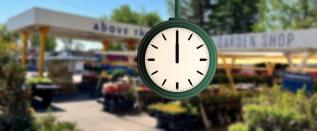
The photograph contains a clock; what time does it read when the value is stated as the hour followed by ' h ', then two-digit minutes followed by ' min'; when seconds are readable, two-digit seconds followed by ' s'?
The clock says 12 h 00 min
